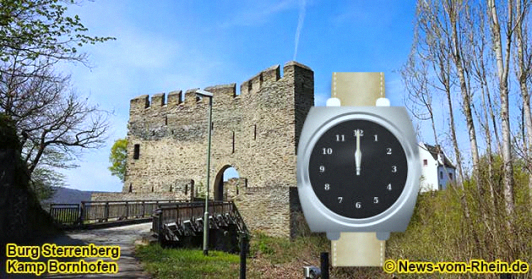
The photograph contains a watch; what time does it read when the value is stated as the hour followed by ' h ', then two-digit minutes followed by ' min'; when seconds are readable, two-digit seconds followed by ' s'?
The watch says 12 h 00 min
